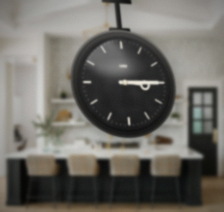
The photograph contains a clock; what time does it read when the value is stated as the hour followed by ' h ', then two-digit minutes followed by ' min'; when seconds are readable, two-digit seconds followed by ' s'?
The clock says 3 h 15 min
